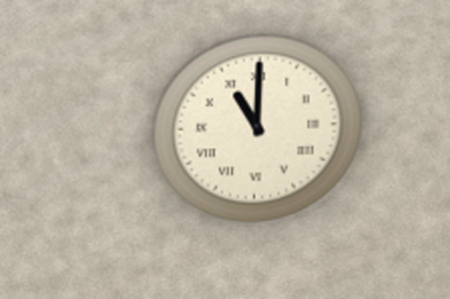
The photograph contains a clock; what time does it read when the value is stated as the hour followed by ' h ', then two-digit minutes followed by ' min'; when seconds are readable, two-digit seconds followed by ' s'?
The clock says 11 h 00 min
